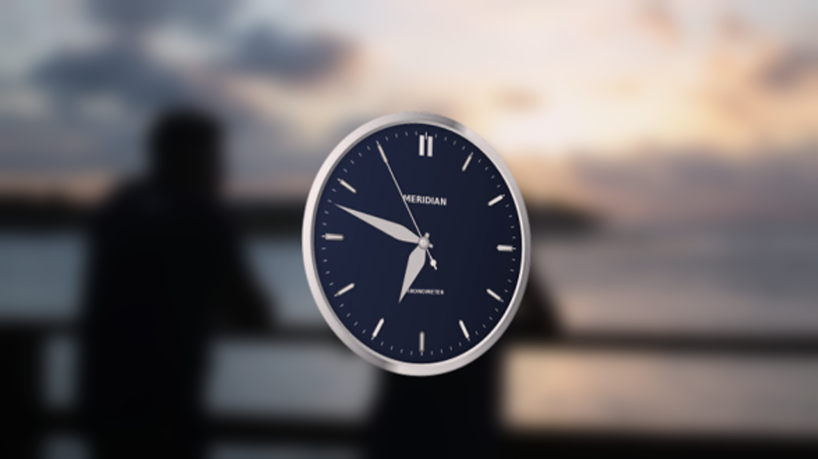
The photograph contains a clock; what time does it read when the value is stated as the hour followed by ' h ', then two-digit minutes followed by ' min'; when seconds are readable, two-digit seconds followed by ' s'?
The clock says 6 h 47 min 55 s
